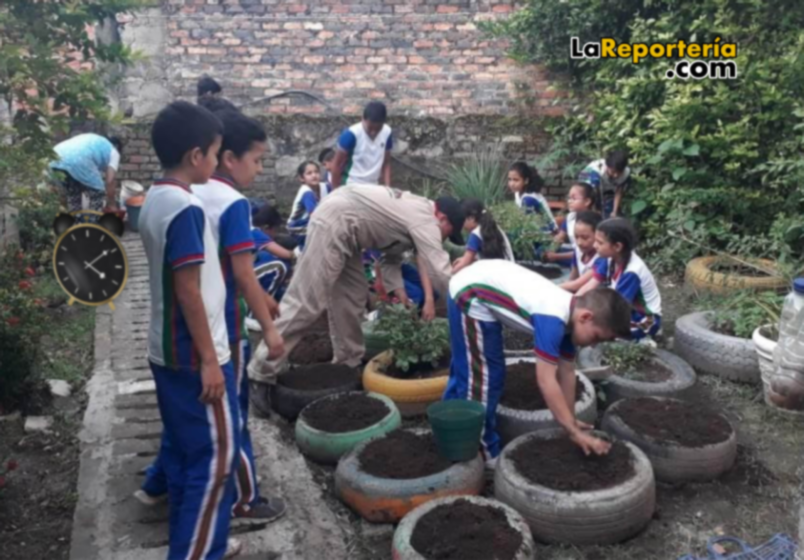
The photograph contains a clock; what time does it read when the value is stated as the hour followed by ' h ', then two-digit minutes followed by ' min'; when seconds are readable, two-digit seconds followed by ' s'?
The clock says 4 h 09 min
